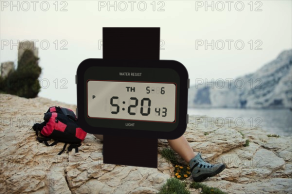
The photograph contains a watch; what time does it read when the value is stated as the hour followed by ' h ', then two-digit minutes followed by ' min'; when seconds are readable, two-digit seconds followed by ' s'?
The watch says 5 h 20 min 43 s
